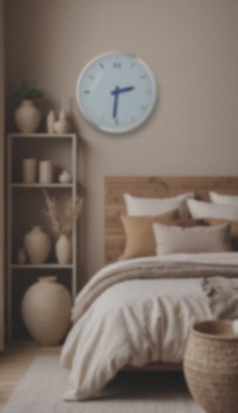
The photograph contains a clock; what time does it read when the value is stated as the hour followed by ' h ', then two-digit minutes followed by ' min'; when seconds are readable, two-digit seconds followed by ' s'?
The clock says 2 h 31 min
